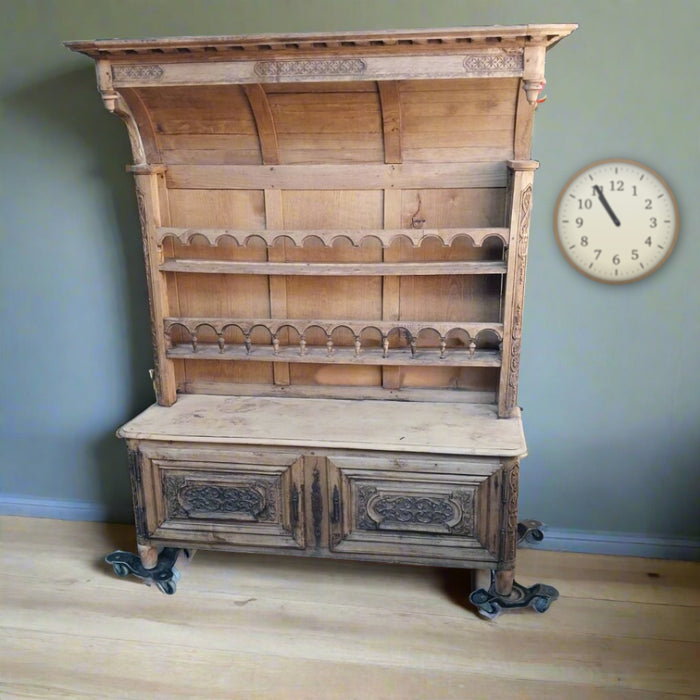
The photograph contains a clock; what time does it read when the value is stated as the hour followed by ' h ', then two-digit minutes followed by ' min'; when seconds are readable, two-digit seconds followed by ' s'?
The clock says 10 h 55 min
